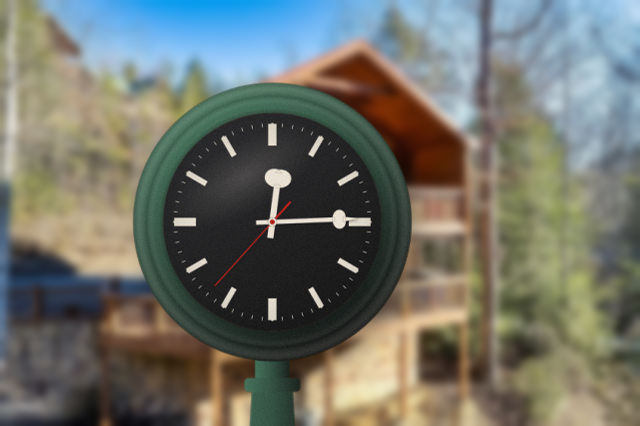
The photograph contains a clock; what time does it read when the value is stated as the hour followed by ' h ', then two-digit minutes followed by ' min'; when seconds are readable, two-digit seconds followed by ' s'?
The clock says 12 h 14 min 37 s
